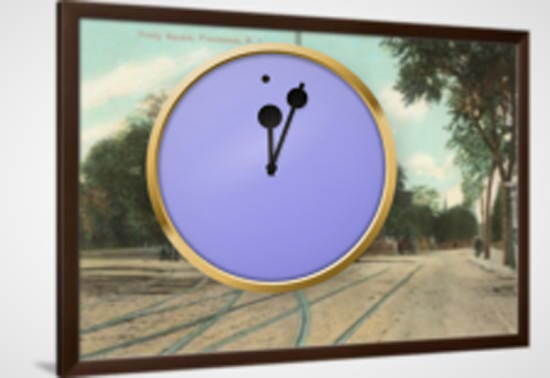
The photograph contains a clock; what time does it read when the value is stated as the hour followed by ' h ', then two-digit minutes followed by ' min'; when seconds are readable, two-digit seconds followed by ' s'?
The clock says 12 h 04 min
